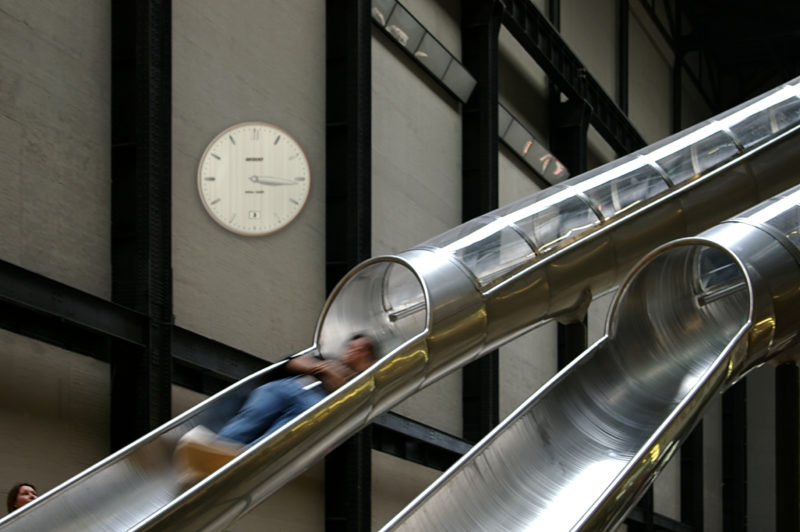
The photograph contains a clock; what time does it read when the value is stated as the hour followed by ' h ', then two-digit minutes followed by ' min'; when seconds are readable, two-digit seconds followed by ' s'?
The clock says 3 h 16 min
